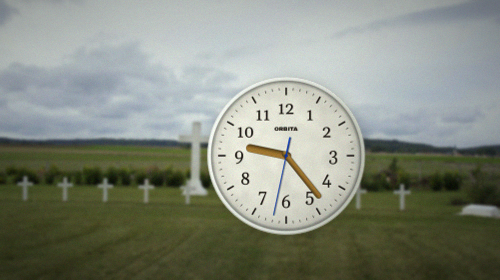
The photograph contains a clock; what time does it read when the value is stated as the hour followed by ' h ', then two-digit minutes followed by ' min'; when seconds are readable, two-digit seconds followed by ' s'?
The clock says 9 h 23 min 32 s
